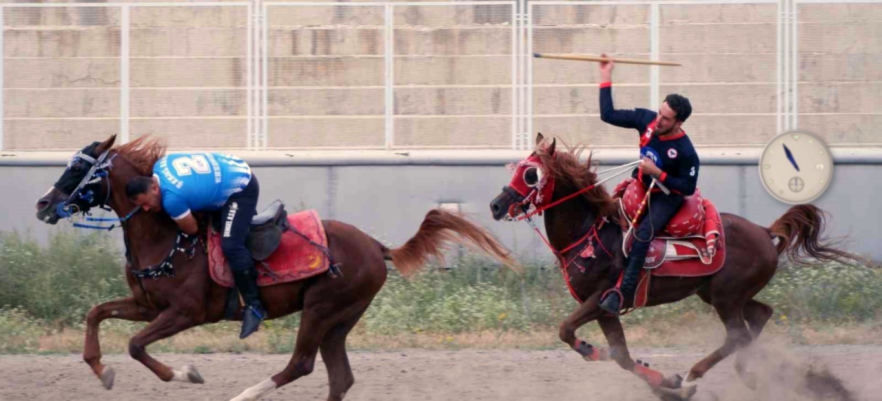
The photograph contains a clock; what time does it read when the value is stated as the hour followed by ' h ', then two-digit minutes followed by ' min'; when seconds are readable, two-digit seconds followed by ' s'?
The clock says 10 h 55 min
